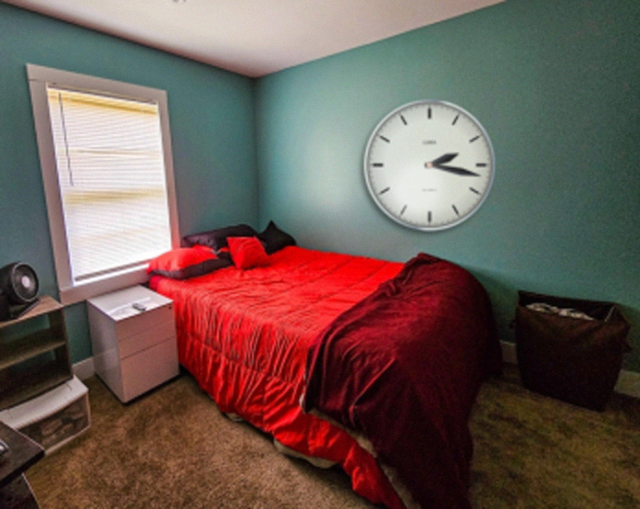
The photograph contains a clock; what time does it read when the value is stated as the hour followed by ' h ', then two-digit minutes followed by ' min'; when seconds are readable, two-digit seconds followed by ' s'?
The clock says 2 h 17 min
